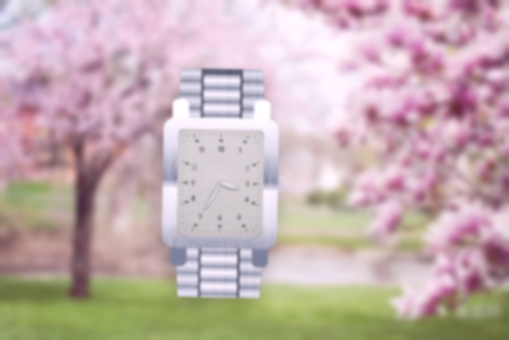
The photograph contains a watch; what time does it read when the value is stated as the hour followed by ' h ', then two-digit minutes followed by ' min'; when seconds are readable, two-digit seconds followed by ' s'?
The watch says 3 h 35 min
